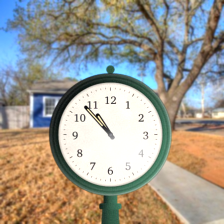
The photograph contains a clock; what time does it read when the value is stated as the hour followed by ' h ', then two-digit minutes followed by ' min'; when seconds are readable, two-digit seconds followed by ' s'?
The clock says 10 h 53 min
